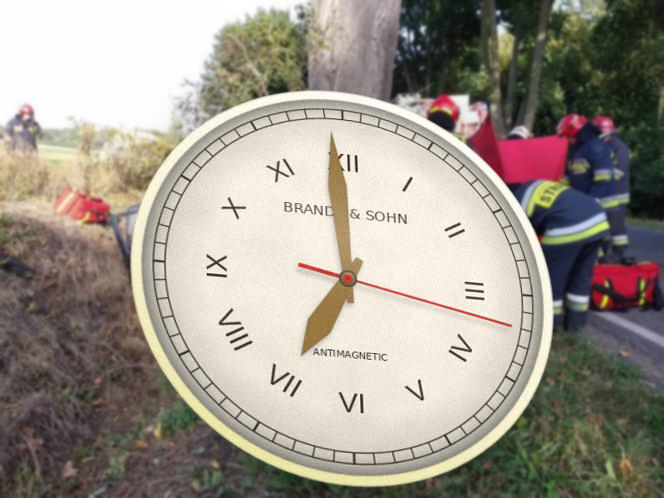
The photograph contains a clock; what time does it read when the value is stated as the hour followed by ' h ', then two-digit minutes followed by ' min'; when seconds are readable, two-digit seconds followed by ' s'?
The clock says 6 h 59 min 17 s
